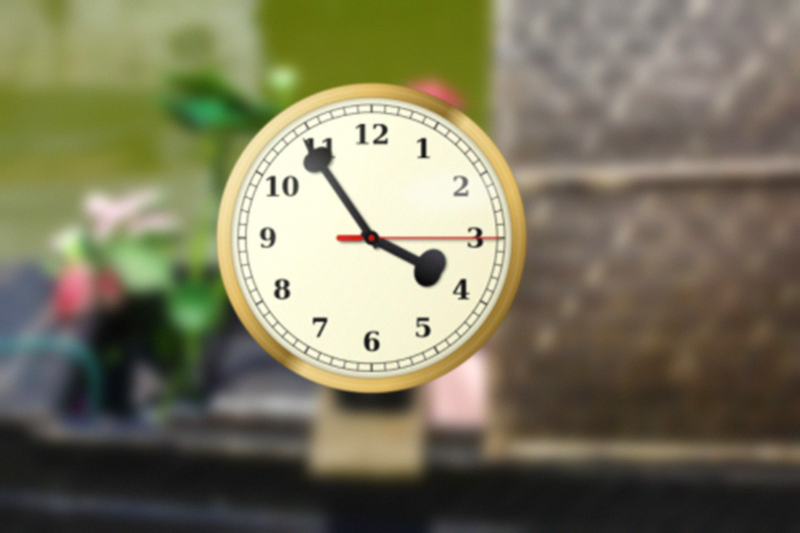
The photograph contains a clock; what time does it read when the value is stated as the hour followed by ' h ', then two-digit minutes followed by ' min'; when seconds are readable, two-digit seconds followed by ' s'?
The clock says 3 h 54 min 15 s
